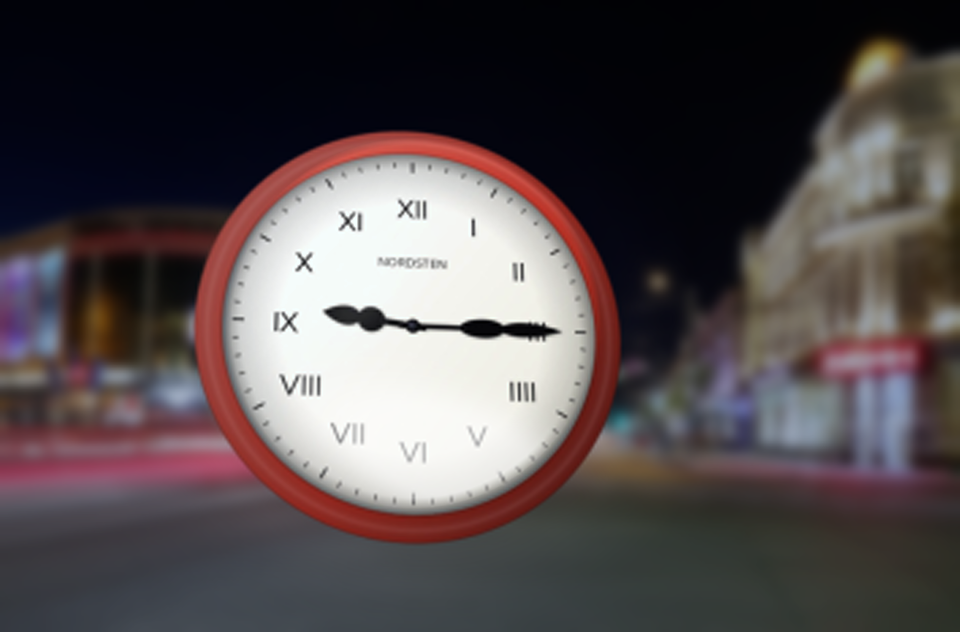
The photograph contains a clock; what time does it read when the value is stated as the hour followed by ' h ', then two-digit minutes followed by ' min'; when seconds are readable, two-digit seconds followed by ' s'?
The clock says 9 h 15 min
